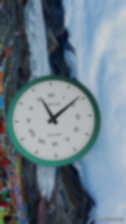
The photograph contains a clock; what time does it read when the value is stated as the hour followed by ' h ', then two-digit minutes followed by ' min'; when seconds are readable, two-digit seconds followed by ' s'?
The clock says 11 h 09 min
